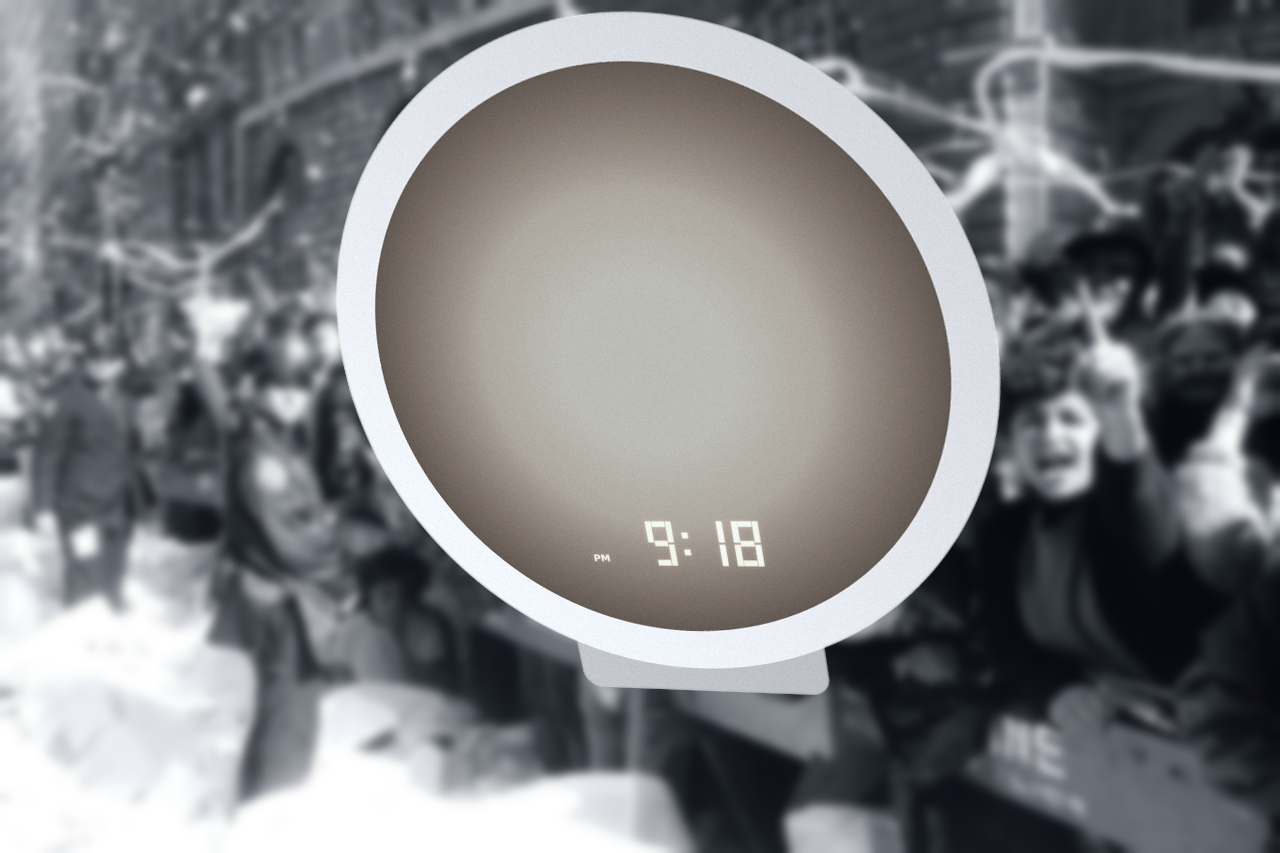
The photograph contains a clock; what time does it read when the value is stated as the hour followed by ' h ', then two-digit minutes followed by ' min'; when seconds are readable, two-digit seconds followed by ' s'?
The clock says 9 h 18 min
